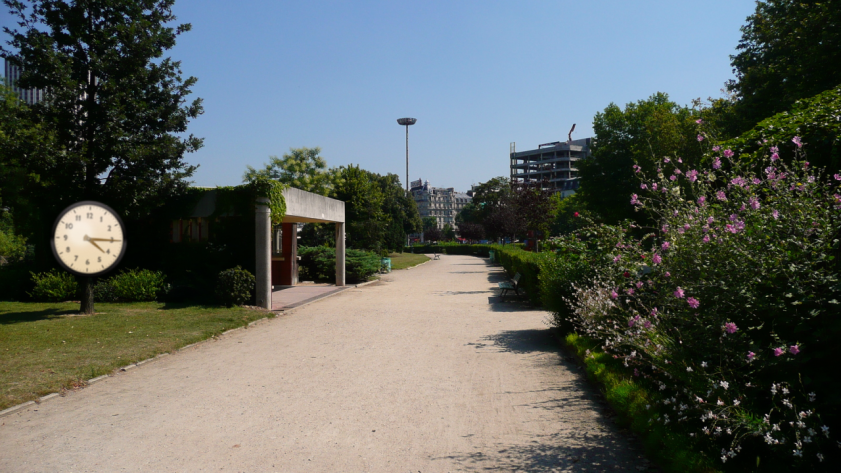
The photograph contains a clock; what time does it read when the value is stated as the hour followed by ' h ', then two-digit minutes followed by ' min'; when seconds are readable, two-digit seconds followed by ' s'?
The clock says 4 h 15 min
